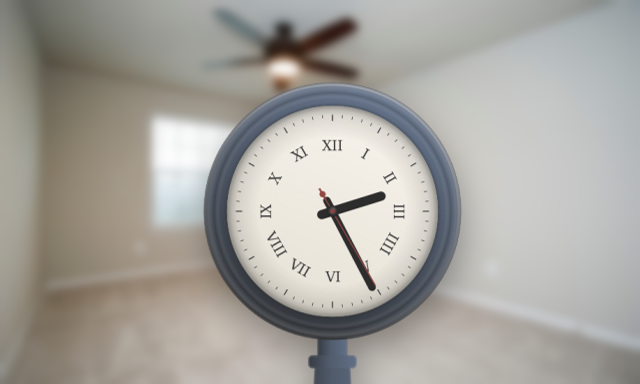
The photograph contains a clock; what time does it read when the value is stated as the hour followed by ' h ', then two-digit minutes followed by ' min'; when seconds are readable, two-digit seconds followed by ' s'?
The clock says 2 h 25 min 25 s
